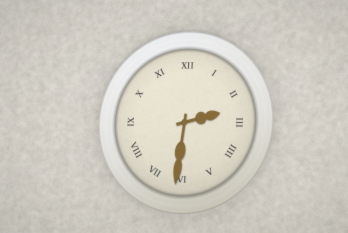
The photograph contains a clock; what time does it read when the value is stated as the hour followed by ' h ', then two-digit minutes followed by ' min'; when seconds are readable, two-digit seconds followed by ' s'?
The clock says 2 h 31 min
